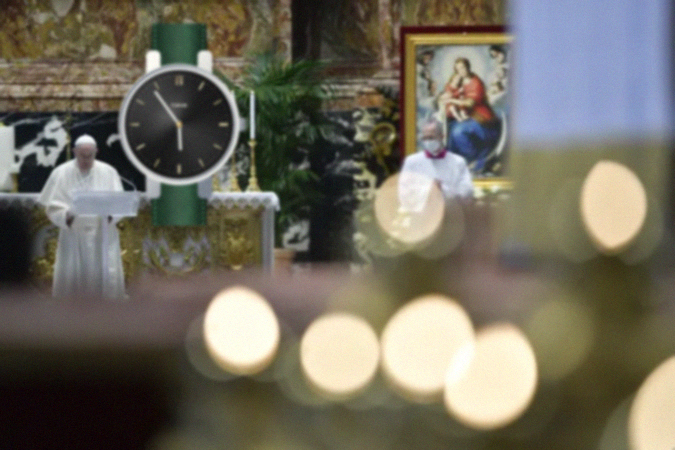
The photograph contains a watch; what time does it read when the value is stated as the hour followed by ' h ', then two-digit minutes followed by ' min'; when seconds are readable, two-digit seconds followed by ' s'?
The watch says 5 h 54 min
